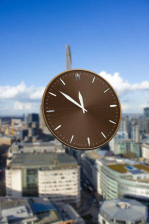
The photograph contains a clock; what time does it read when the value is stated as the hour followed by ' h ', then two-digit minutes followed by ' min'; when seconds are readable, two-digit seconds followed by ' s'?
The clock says 11 h 52 min
